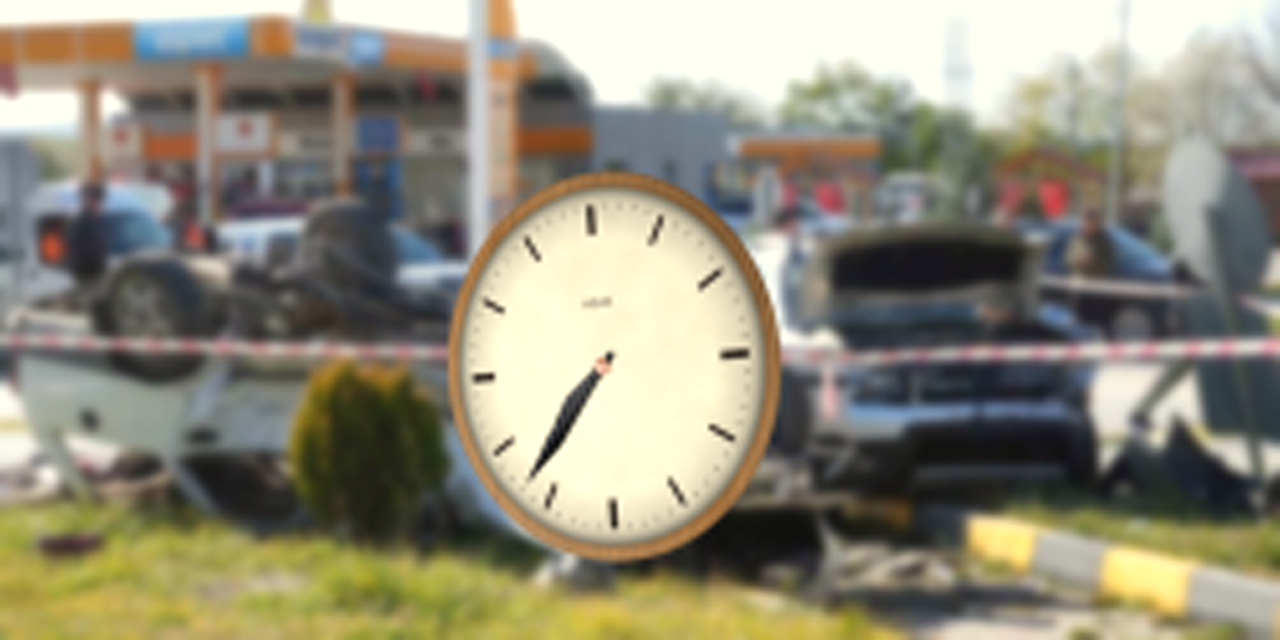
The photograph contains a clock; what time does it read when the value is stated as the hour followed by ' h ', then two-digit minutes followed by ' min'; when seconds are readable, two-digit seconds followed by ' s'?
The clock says 7 h 37 min
